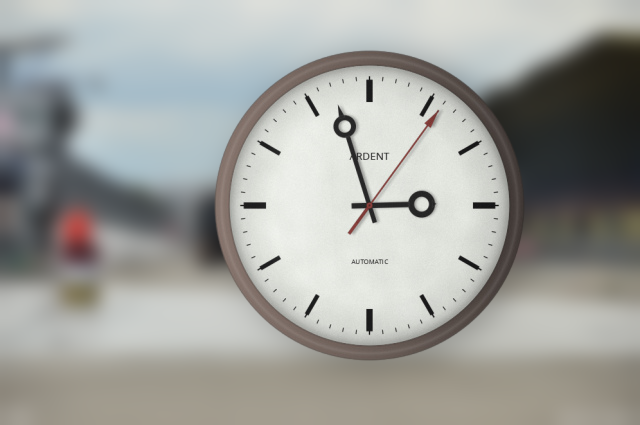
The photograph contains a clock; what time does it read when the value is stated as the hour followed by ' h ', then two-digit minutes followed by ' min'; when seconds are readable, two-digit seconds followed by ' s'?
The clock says 2 h 57 min 06 s
